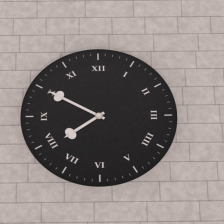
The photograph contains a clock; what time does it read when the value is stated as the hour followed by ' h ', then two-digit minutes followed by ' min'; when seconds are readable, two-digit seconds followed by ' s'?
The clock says 7 h 50 min
